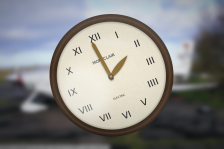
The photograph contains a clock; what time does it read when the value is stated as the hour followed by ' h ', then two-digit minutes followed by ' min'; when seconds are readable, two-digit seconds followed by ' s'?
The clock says 1 h 59 min
